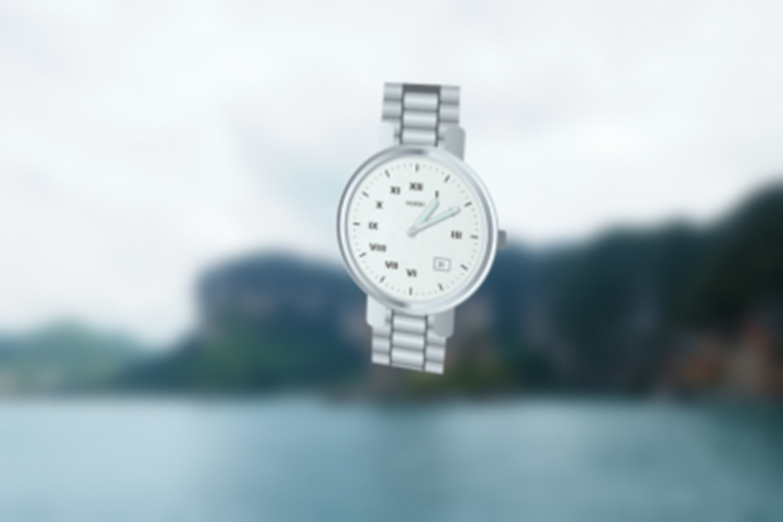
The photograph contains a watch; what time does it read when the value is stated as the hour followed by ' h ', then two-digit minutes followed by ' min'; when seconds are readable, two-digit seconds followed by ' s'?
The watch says 1 h 10 min
